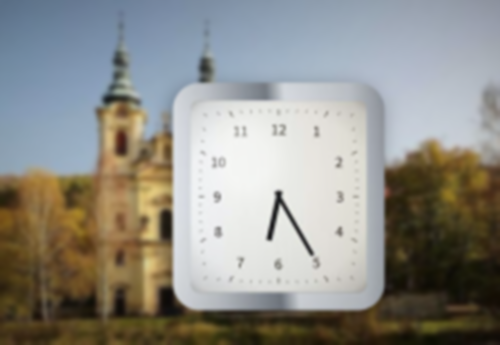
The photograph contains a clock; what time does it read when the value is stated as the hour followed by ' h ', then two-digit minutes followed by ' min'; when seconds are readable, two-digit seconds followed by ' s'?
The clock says 6 h 25 min
